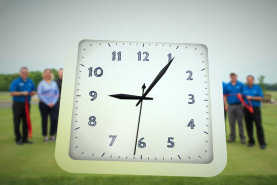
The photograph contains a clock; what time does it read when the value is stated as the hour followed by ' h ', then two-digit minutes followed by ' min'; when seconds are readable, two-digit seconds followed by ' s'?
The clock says 9 h 05 min 31 s
